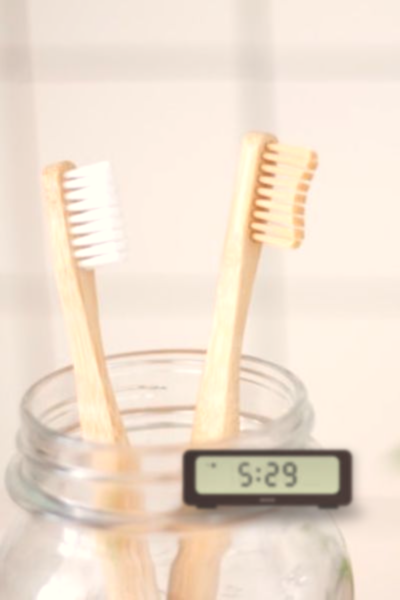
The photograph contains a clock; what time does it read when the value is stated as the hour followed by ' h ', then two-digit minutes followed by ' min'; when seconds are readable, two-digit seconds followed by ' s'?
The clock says 5 h 29 min
